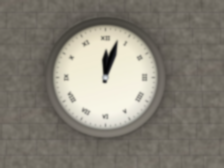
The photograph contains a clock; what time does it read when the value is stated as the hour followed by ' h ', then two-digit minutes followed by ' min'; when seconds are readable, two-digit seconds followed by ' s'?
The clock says 12 h 03 min
